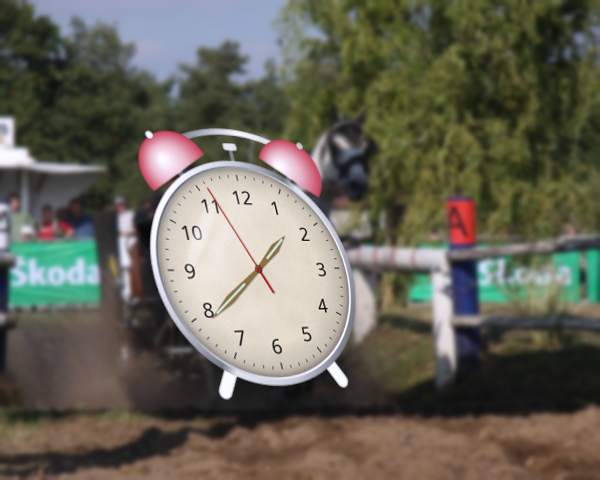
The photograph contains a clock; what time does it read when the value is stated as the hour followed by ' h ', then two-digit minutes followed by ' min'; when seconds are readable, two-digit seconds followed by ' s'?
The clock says 1 h 38 min 56 s
